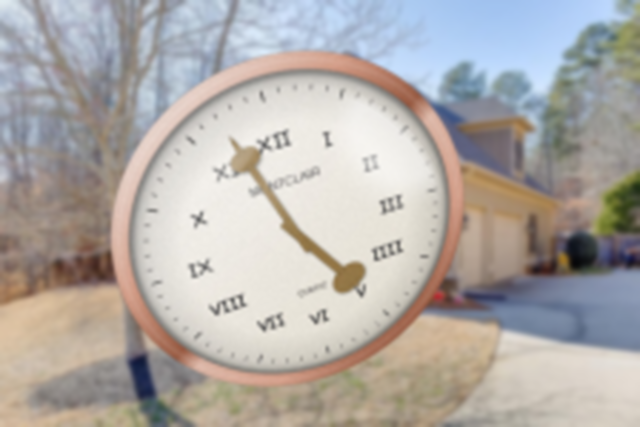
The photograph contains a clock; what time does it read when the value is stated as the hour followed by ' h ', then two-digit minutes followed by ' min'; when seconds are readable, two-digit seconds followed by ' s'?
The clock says 4 h 57 min
